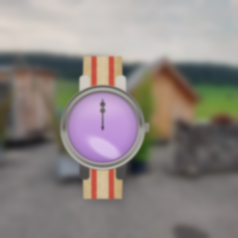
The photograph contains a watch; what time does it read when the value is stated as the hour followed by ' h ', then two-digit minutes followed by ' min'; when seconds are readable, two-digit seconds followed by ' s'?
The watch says 12 h 00 min
